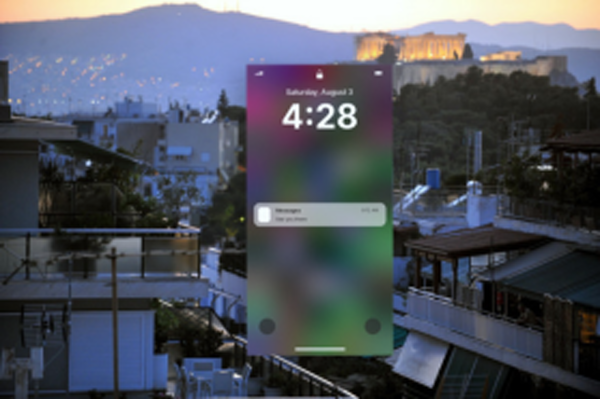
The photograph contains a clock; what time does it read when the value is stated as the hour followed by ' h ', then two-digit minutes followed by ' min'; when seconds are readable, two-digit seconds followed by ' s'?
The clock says 4 h 28 min
